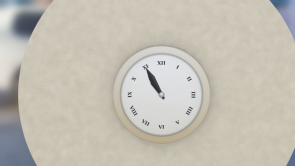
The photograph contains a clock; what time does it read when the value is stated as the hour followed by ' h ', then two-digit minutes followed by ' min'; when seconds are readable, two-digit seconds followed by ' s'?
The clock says 10 h 55 min
